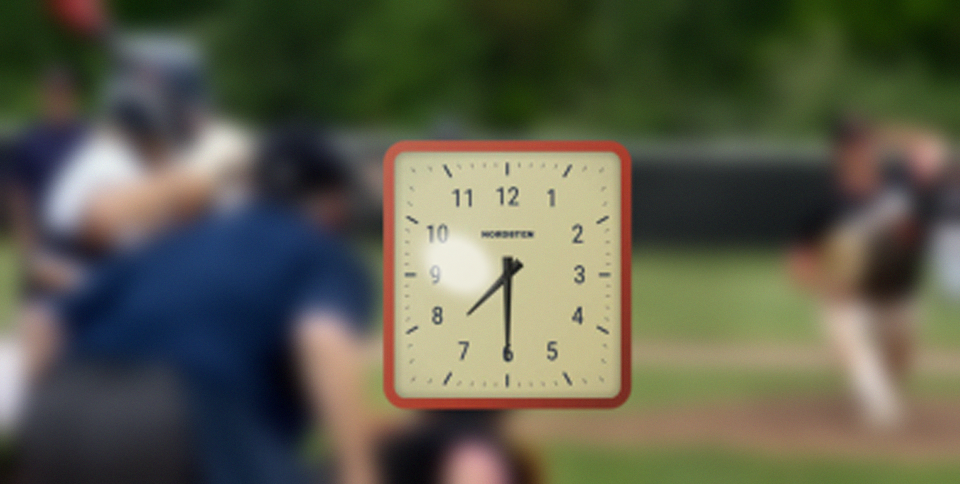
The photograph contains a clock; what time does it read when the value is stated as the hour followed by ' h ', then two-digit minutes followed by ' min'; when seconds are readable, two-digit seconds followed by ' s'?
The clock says 7 h 30 min
